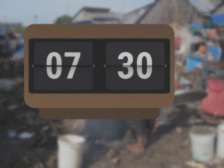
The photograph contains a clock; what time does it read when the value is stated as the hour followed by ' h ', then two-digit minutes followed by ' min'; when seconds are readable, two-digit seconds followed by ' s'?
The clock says 7 h 30 min
